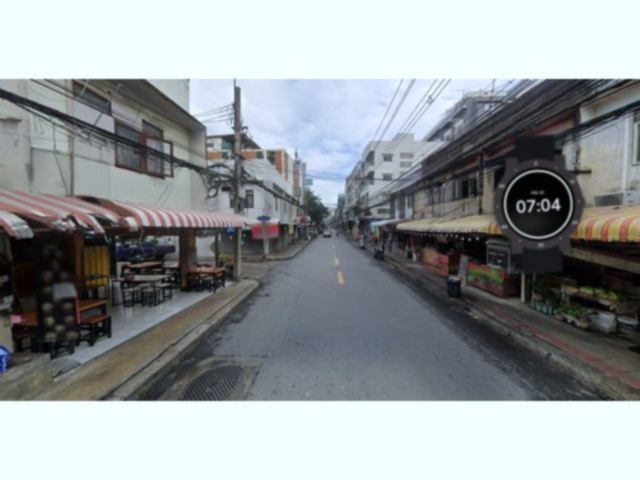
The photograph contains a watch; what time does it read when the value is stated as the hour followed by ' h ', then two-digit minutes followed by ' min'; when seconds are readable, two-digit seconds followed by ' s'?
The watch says 7 h 04 min
